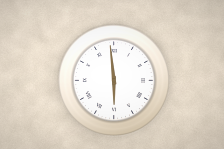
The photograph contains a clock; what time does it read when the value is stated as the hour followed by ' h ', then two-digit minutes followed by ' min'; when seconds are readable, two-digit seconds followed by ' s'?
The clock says 5 h 59 min
